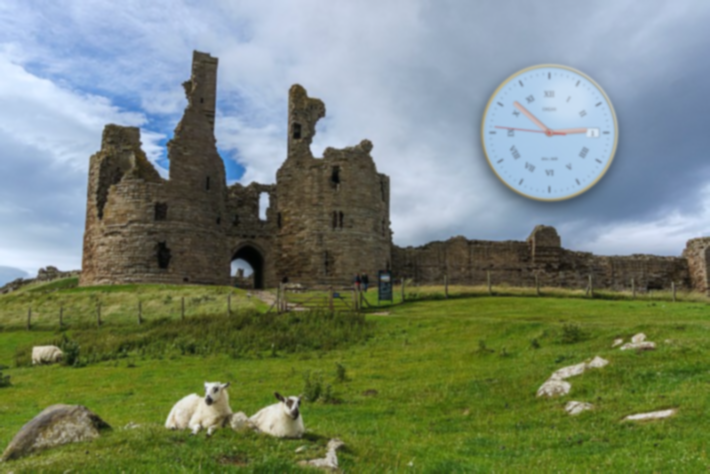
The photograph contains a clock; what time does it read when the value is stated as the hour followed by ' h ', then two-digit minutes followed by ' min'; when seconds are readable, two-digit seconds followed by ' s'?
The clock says 2 h 51 min 46 s
